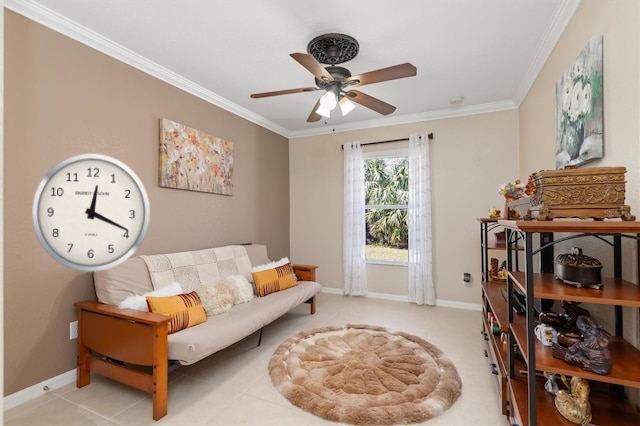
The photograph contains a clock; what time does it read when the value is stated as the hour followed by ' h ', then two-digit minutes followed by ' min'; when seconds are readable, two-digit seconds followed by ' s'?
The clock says 12 h 19 min
